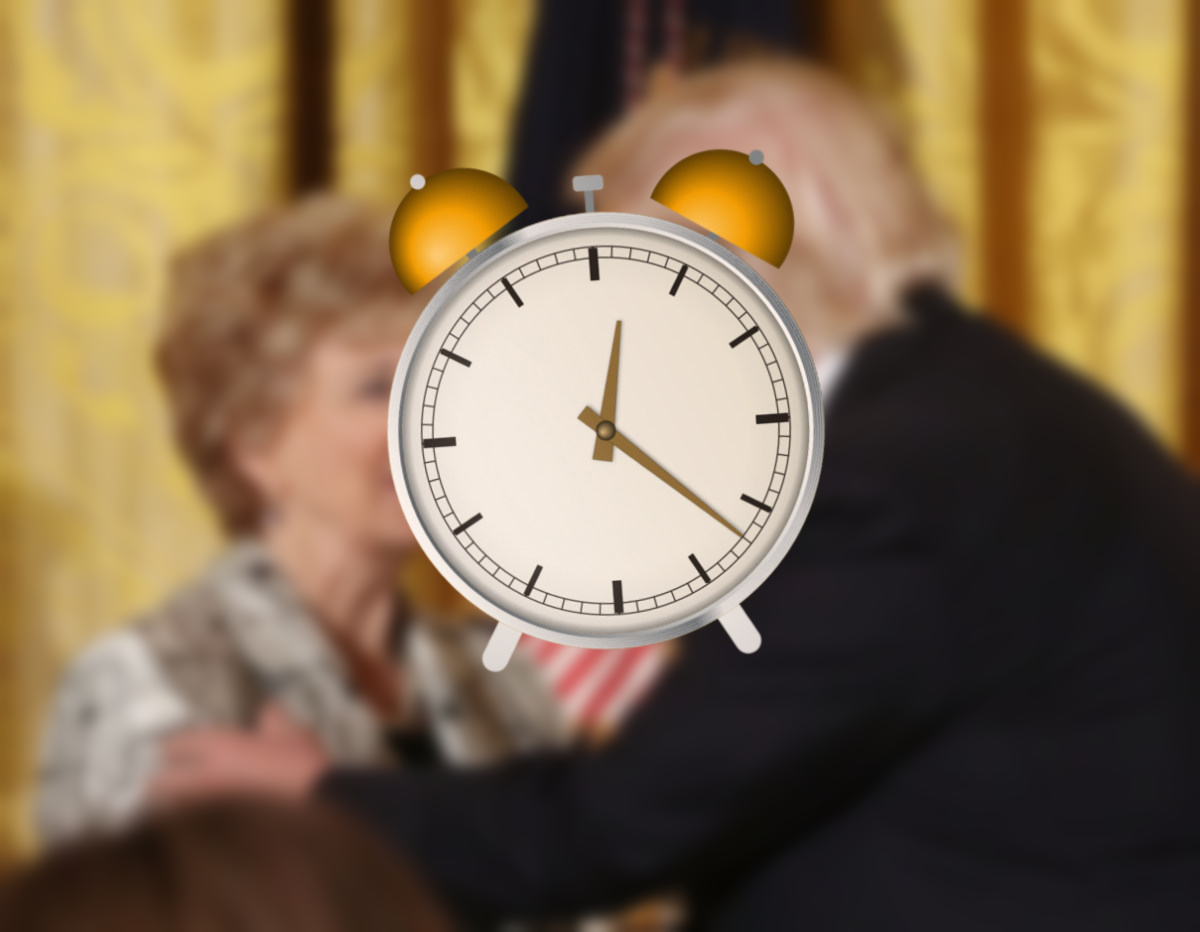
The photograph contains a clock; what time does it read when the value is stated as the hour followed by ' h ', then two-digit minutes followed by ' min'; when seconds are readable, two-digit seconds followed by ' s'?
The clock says 12 h 22 min
